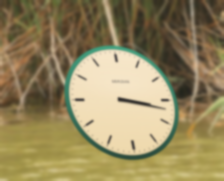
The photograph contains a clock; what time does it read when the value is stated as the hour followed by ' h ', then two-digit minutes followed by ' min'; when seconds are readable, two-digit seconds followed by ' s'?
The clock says 3 h 17 min
